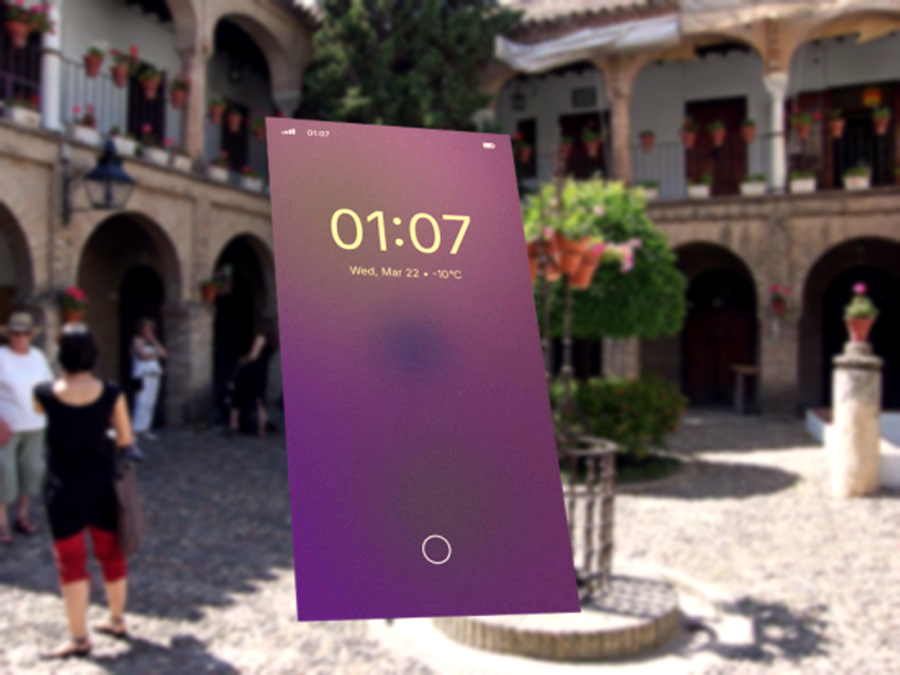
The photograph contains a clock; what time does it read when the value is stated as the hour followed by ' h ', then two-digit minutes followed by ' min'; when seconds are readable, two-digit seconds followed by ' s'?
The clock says 1 h 07 min
